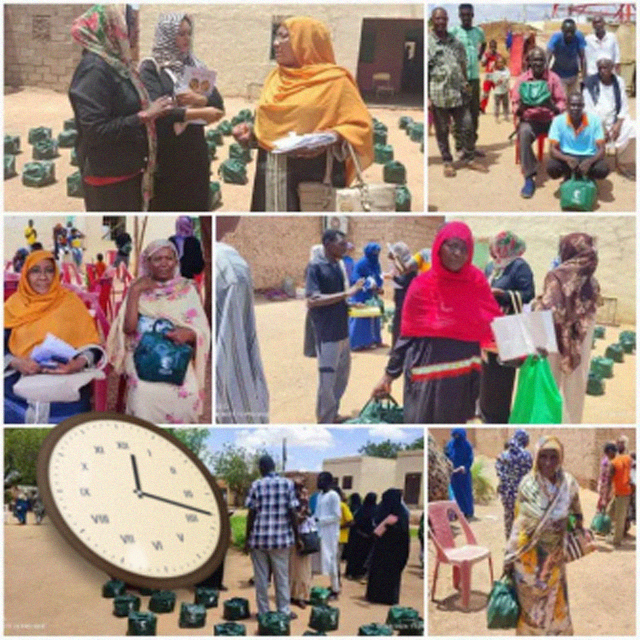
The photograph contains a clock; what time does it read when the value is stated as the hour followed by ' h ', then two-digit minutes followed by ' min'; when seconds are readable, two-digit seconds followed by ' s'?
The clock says 12 h 18 min
